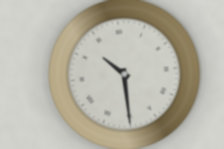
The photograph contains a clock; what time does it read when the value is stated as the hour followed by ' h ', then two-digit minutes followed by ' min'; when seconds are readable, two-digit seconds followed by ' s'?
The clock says 10 h 30 min
